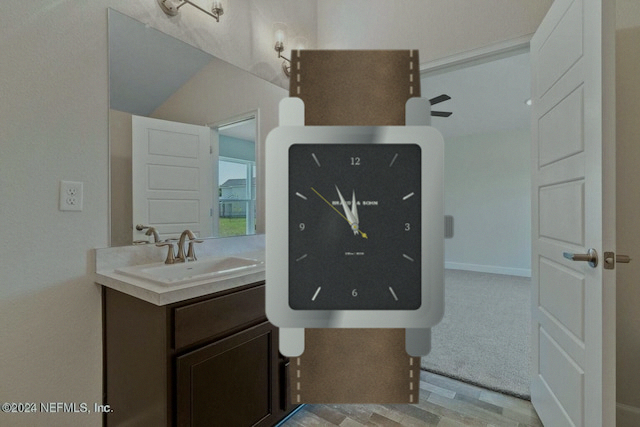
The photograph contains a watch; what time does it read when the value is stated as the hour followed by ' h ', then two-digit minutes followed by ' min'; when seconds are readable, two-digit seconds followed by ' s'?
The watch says 11 h 55 min 52 s
